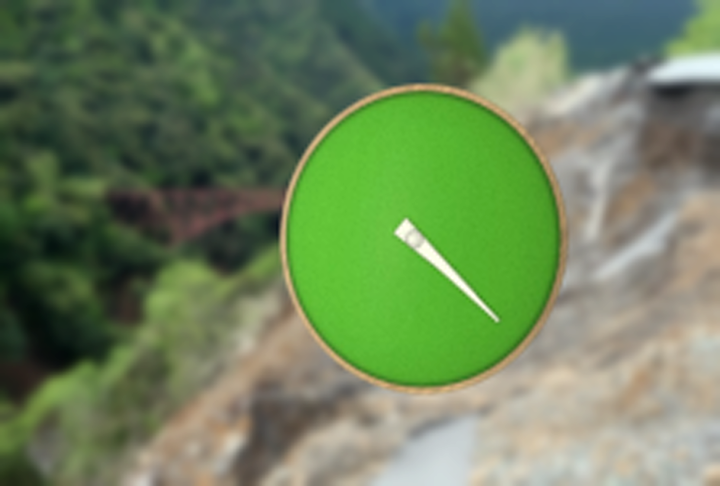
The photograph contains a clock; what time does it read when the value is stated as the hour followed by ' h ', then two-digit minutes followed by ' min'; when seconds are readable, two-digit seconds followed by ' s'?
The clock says 4 h 22 min
